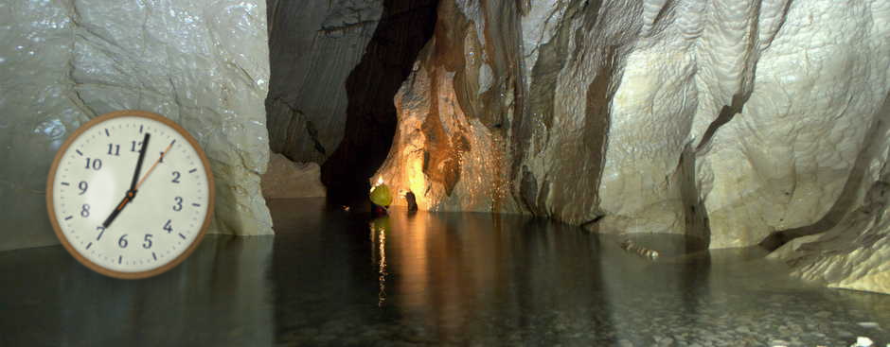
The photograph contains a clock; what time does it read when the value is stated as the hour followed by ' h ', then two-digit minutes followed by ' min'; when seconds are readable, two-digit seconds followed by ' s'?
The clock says 7 h 01 min 05 s
